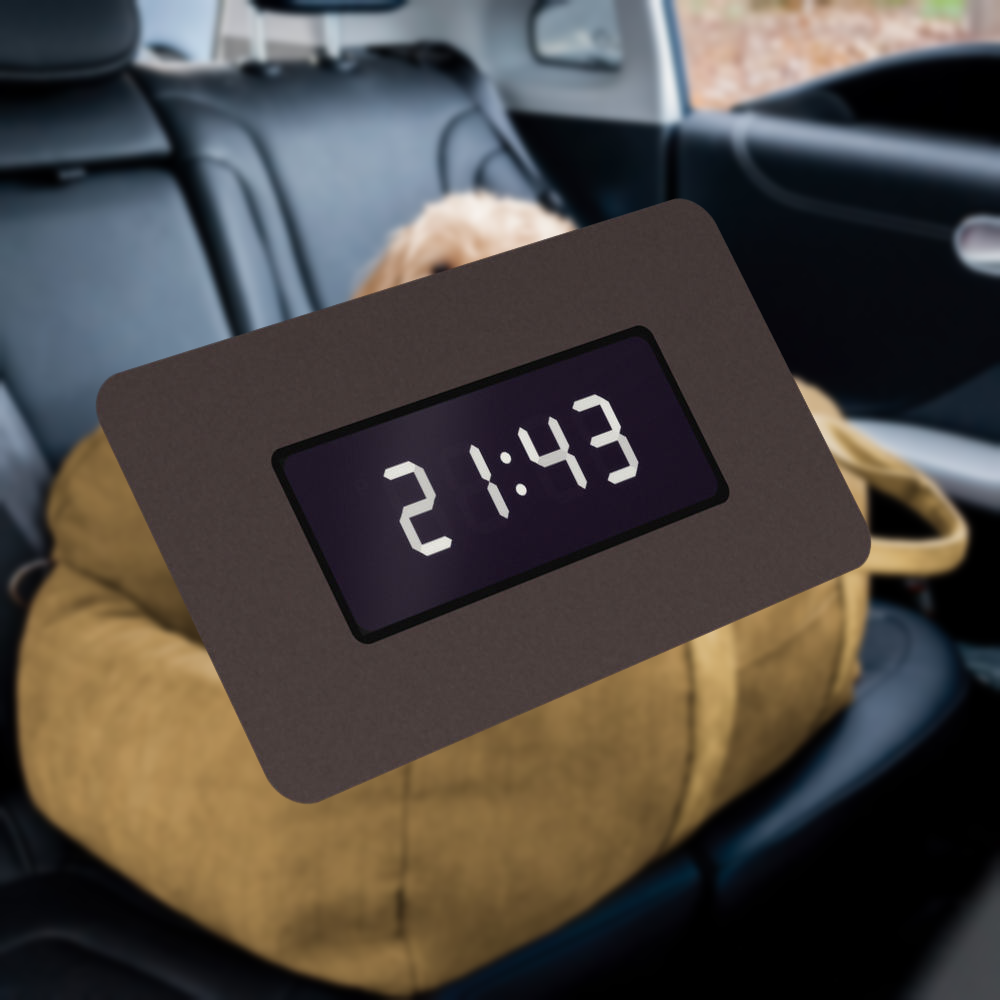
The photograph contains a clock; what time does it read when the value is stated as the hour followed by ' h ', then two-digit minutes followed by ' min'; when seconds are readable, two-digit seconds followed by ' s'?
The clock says 21 h 43 min
